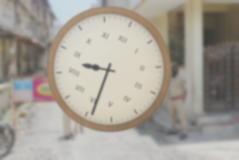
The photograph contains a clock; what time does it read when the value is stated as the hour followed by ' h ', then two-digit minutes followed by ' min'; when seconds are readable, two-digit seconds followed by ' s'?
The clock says 8 h 29 min
